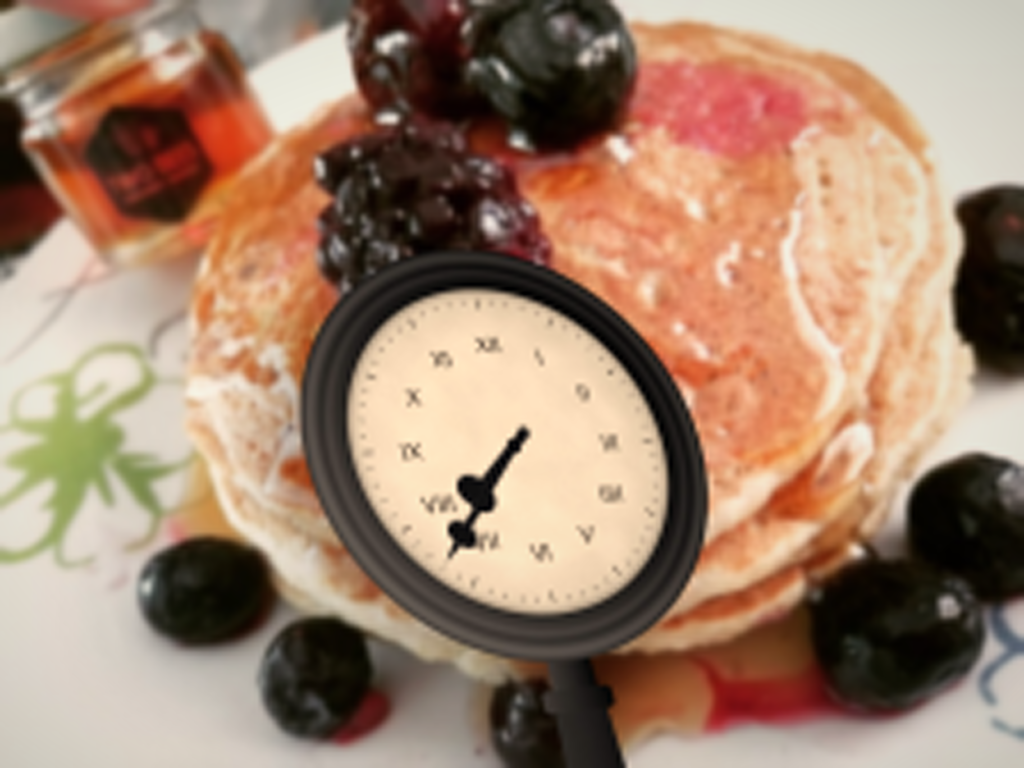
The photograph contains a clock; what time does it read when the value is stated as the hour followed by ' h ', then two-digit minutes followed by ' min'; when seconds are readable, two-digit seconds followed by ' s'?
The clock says 7 h 37 min
